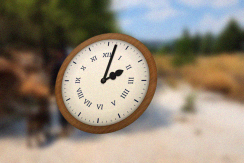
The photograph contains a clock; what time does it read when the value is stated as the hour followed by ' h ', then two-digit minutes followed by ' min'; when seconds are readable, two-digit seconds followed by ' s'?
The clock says 2 h 02 min
